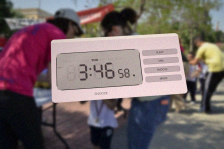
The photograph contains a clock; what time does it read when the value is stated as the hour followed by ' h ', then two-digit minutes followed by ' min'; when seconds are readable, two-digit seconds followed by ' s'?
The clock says 3 h 46 min 58 s
